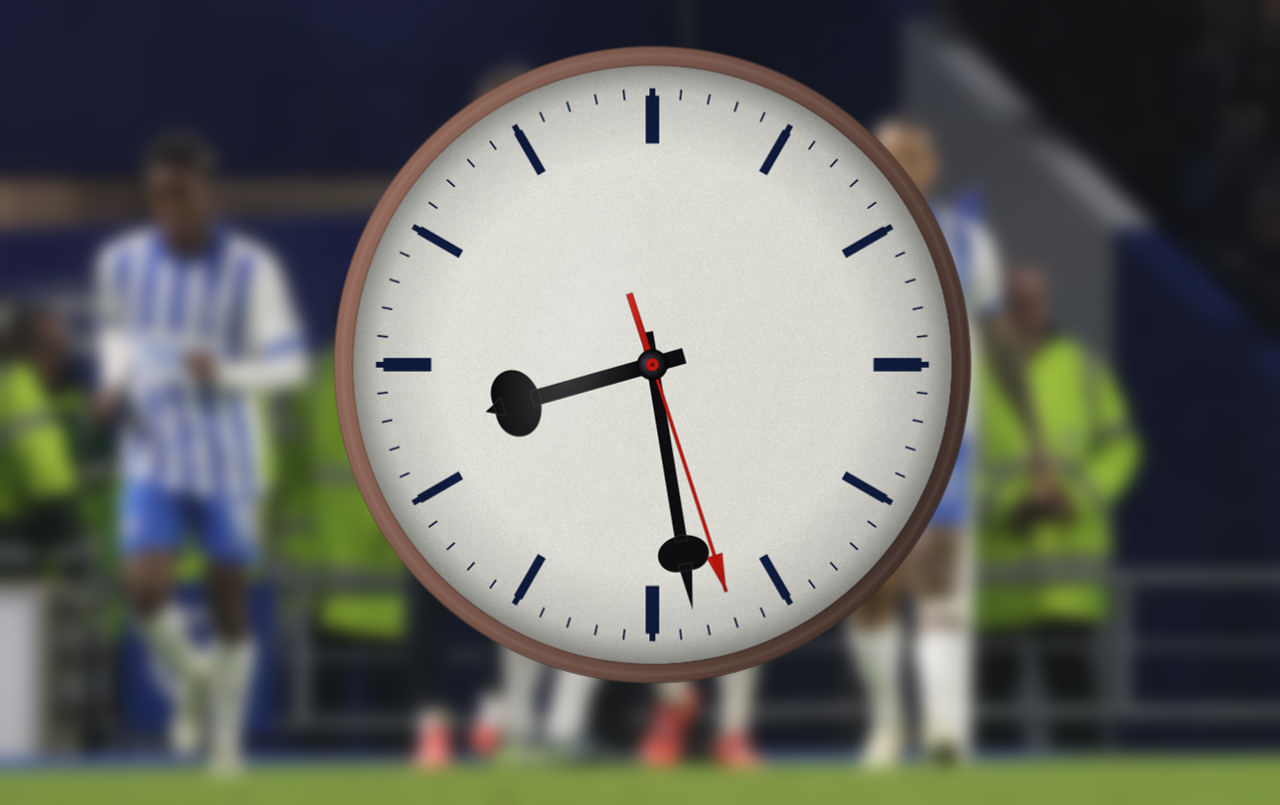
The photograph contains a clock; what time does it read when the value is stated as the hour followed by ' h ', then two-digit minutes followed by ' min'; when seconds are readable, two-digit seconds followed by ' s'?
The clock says 8 h 28 min 27 s
